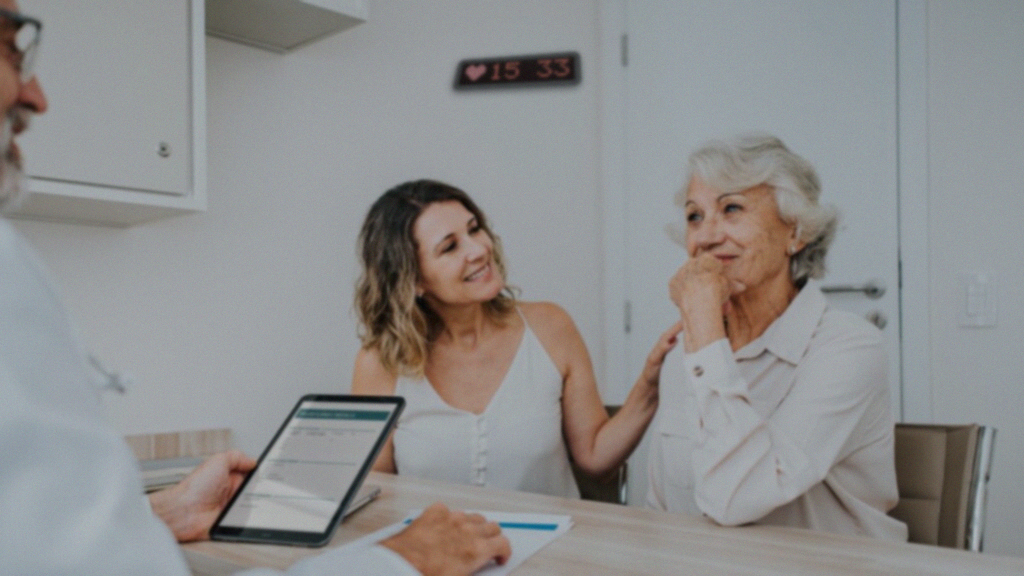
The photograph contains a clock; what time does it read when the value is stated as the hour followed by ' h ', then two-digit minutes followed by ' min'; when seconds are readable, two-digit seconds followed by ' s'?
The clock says 15 h 33 min
